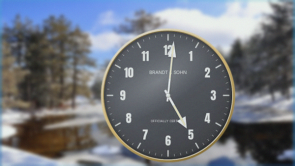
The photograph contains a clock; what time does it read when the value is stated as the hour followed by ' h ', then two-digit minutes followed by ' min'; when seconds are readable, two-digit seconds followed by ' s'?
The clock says 5 h 01 min
